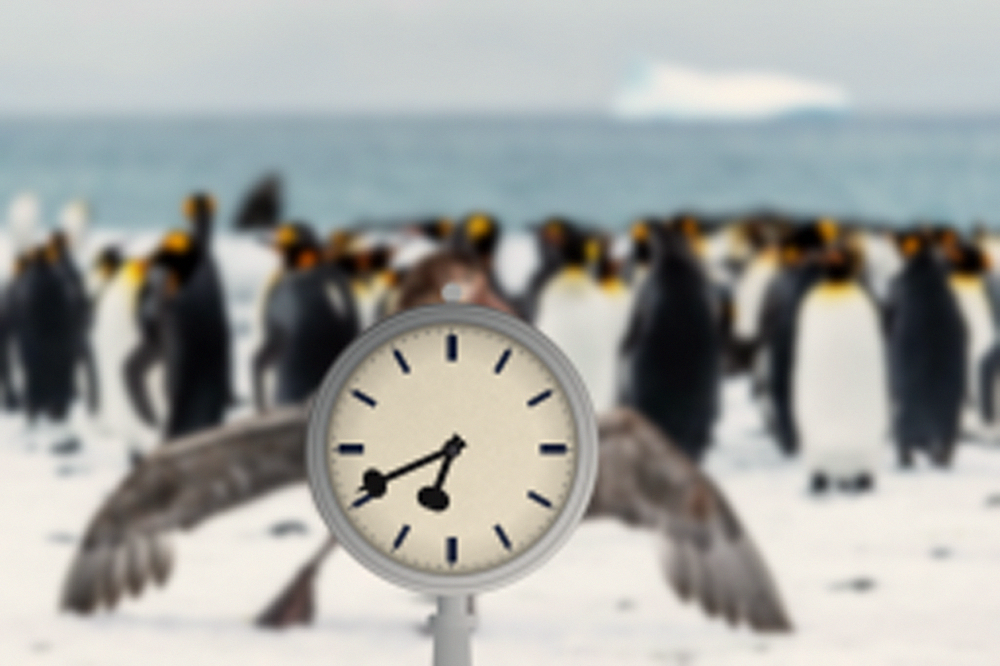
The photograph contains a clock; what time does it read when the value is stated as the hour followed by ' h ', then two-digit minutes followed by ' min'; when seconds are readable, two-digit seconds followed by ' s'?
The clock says 6 h 41 min
